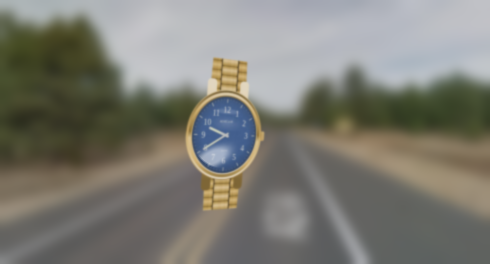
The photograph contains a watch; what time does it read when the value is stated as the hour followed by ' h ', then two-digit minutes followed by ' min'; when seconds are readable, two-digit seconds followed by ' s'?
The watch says 9 h 40 min
